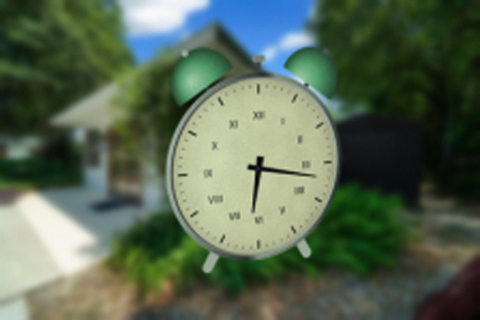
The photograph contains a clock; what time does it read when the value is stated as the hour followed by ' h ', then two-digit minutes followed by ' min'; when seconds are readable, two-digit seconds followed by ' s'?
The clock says 6 h 17 min
